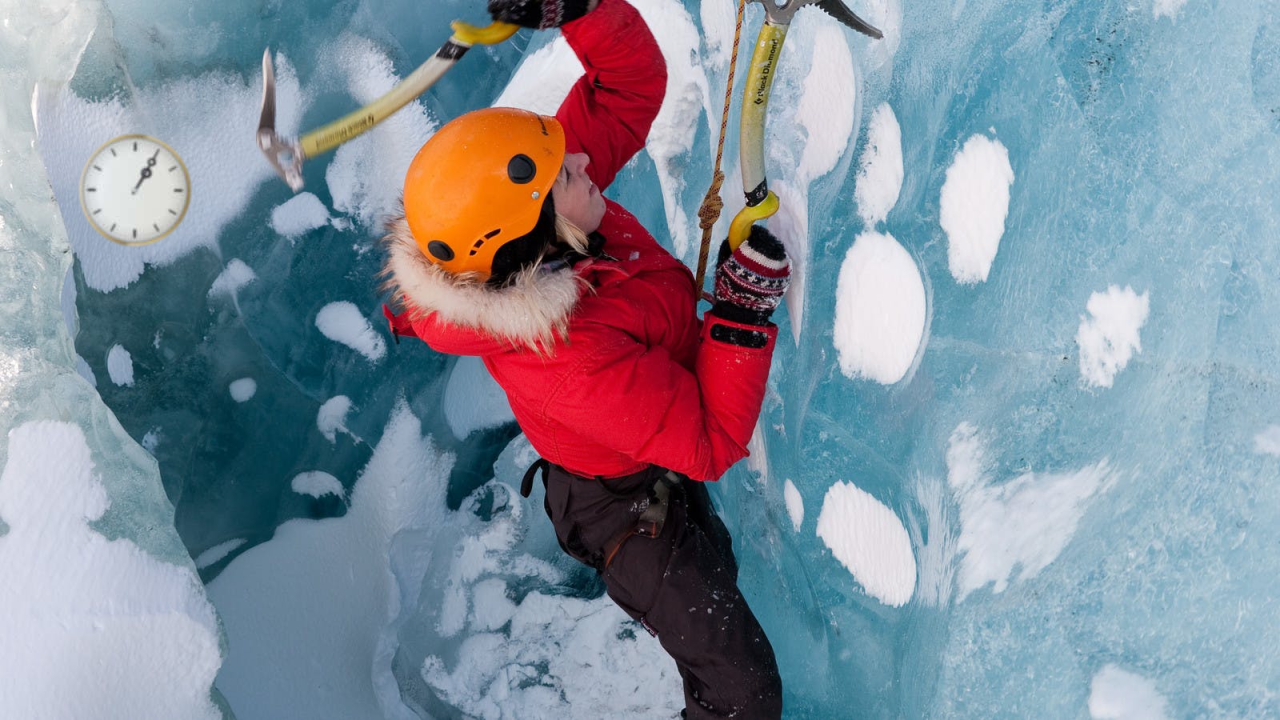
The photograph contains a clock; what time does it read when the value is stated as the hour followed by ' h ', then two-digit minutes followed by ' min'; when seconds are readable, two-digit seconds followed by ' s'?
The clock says 1 h 05 min
